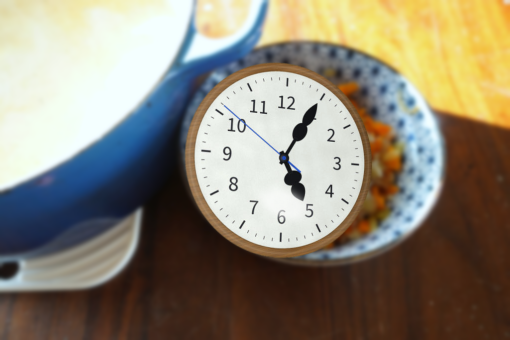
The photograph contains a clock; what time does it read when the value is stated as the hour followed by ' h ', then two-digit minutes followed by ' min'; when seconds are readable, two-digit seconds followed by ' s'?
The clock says 5 h 04 min 51 s
